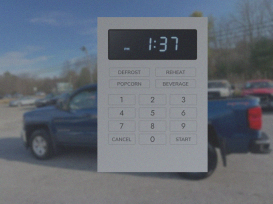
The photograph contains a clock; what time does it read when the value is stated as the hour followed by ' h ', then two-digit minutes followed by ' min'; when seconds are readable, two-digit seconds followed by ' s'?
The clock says 1 h 37 min
